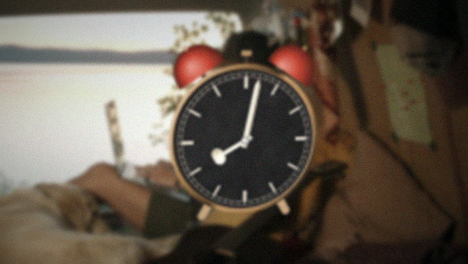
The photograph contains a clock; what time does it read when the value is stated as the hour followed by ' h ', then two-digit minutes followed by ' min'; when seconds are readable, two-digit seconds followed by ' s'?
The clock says 8 h 02 min
